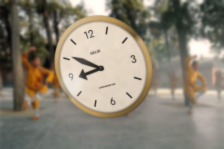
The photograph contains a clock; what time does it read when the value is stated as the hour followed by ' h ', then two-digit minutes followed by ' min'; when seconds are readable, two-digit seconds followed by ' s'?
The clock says 8 h 51 min
